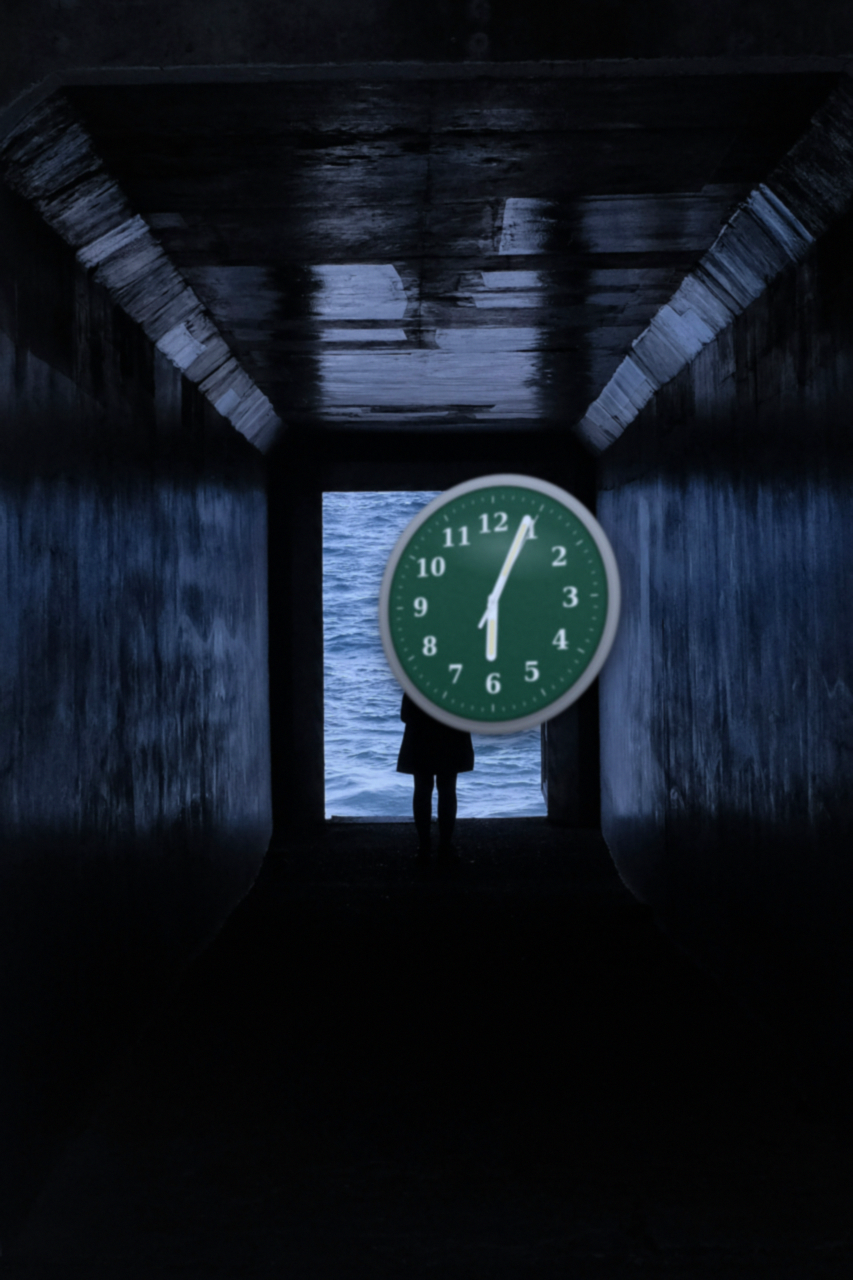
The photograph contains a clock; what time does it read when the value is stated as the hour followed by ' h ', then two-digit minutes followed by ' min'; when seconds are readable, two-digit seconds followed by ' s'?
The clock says 6 h 04 min 05 s
